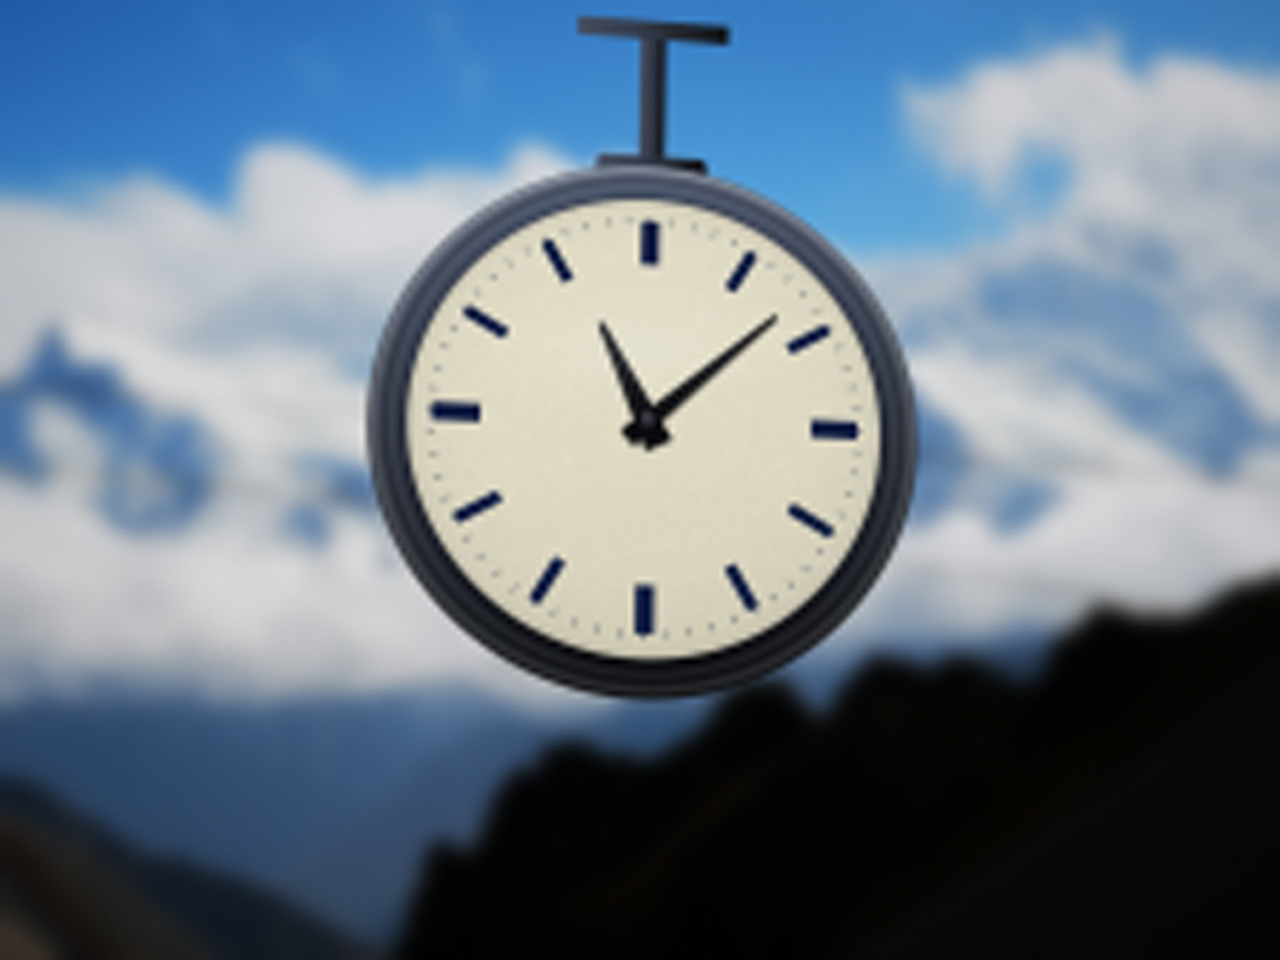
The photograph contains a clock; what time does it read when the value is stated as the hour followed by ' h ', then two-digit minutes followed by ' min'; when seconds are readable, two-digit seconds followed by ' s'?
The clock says 11 h 08 min
